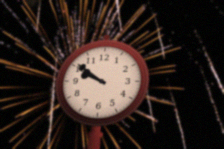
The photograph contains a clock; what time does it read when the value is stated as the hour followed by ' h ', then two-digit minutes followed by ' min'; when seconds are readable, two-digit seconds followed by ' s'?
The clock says 9 h 51 min
